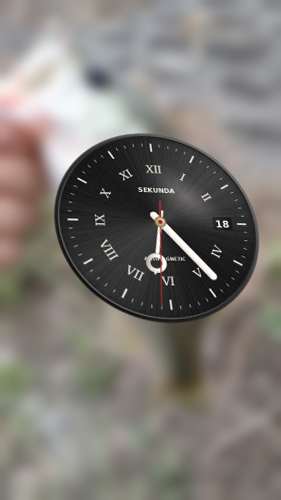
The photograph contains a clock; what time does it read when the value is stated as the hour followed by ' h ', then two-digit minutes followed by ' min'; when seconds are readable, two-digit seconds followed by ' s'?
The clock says 6 h 23 min 31 s
